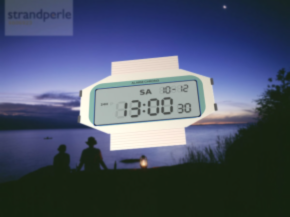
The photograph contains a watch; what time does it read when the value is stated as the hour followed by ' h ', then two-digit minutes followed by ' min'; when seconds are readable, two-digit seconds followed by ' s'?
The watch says 13 h 00 min 30 s
